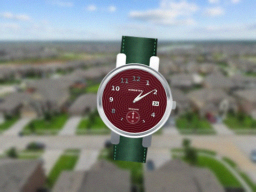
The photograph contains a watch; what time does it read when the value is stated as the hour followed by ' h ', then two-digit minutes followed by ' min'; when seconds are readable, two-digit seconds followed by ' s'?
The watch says 1 h 09 min
